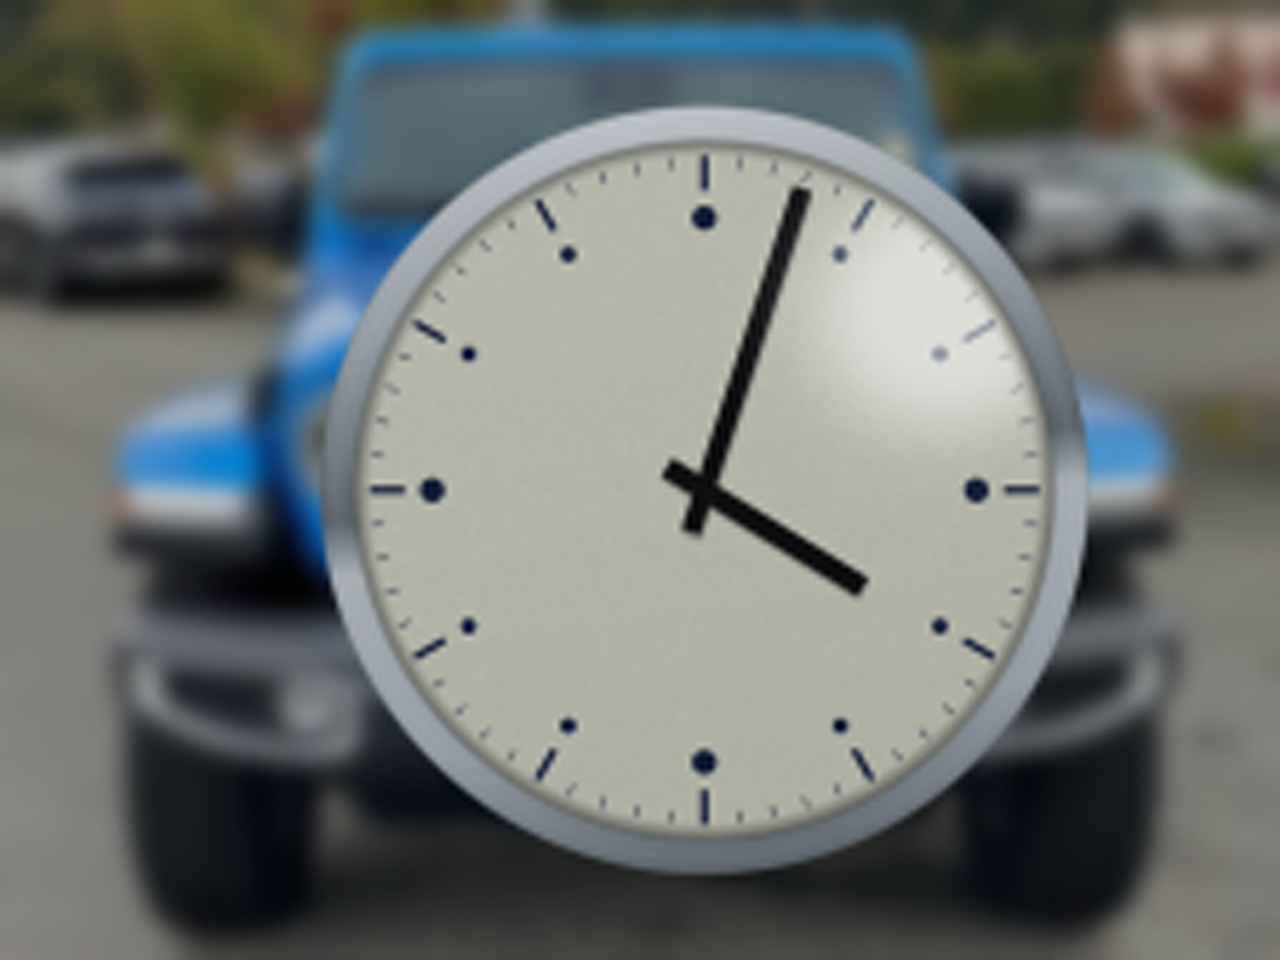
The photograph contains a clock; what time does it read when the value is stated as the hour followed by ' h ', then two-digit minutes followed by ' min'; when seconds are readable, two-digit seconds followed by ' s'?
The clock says 4 h 03 min
